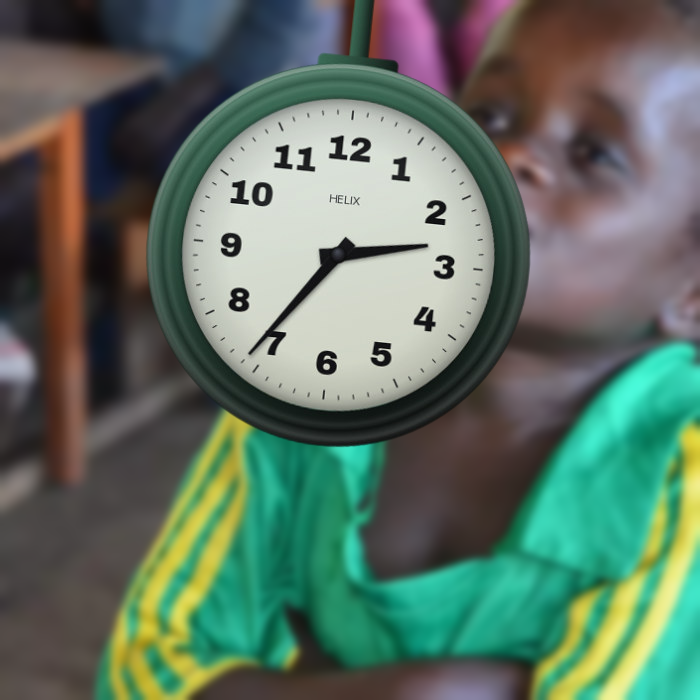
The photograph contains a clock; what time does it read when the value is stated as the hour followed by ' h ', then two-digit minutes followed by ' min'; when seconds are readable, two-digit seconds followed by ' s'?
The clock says 2 h 36 min
